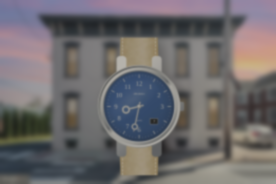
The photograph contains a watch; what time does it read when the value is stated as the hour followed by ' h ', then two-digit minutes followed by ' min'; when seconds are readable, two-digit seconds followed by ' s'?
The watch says 8 h 32 min
